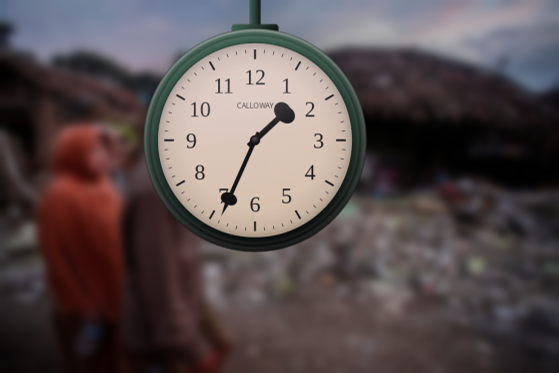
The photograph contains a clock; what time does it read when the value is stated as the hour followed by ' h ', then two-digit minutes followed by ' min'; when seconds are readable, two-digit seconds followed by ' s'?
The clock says 1 h 34 min
